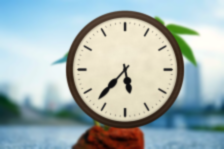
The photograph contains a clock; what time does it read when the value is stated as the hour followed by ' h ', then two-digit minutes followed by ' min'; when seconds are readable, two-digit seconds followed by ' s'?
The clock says 5 h 37 min
